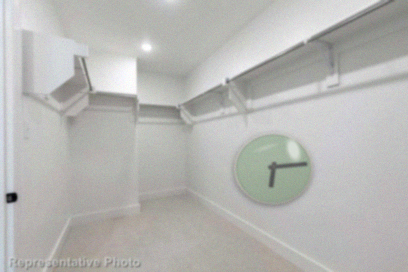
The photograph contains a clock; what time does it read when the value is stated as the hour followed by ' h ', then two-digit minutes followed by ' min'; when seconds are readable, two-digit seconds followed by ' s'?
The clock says 6 h 14 min
